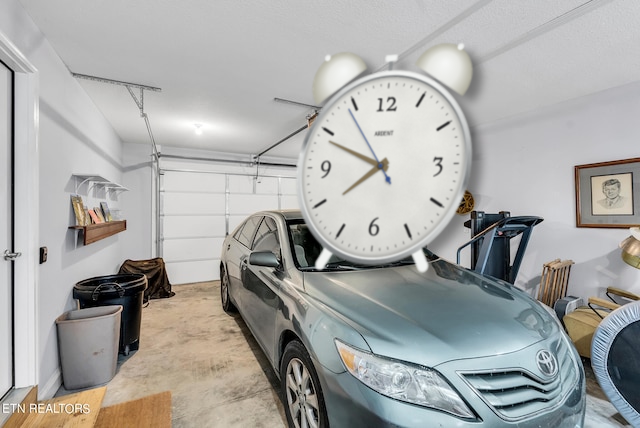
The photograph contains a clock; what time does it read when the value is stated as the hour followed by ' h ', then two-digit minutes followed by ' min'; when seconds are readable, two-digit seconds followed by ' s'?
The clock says 7 h 48 min 54 s
